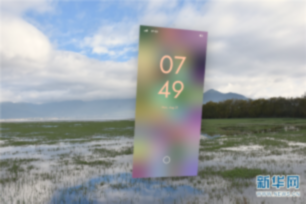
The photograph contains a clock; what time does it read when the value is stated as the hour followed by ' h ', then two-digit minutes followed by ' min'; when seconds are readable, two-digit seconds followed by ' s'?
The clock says 7 h 49 min
